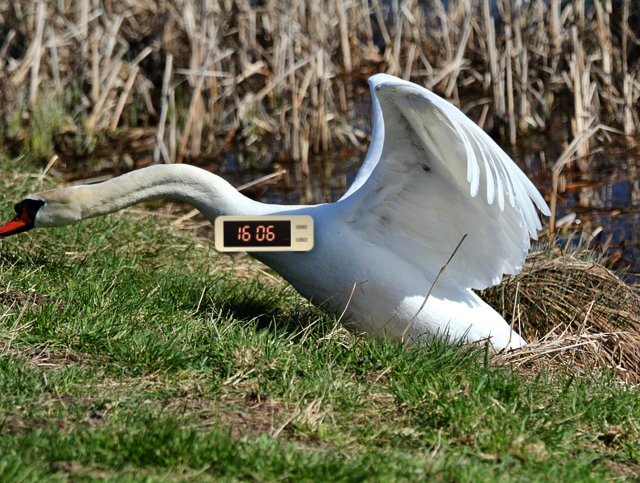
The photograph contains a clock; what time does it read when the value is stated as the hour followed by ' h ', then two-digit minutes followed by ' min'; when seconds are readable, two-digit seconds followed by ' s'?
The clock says 16 h 06 min
